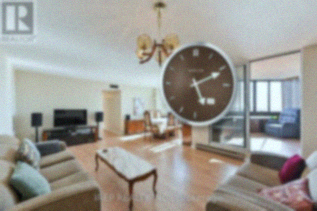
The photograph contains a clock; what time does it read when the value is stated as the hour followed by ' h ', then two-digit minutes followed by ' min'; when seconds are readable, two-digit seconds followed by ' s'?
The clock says 5 h 11 min
